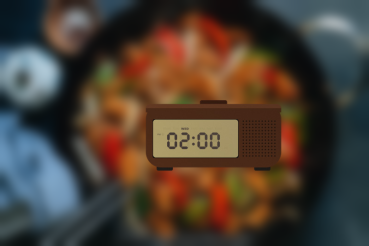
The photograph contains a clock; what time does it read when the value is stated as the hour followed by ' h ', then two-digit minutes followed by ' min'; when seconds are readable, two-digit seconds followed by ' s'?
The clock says 2 h 00 min
